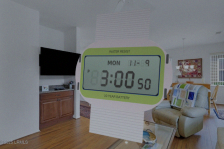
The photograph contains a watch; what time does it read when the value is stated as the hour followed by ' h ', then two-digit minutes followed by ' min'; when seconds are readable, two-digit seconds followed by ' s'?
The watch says 3 h 00 min 50 s
